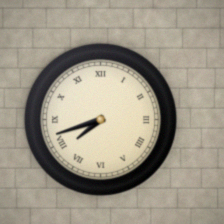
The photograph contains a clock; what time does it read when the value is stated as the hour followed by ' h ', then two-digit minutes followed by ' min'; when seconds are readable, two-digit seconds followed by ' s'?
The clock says 7 h 42 min
